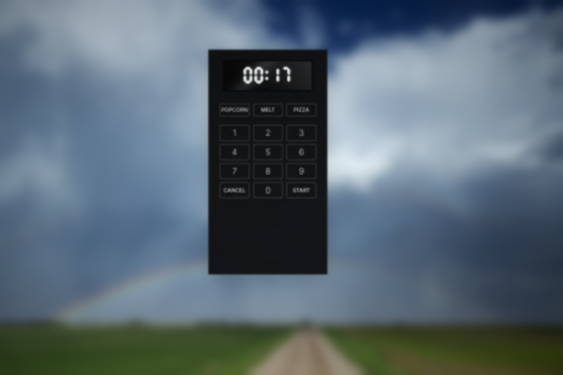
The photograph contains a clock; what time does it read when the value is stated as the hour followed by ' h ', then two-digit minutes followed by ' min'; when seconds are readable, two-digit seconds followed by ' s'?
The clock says 0 h 17 min
